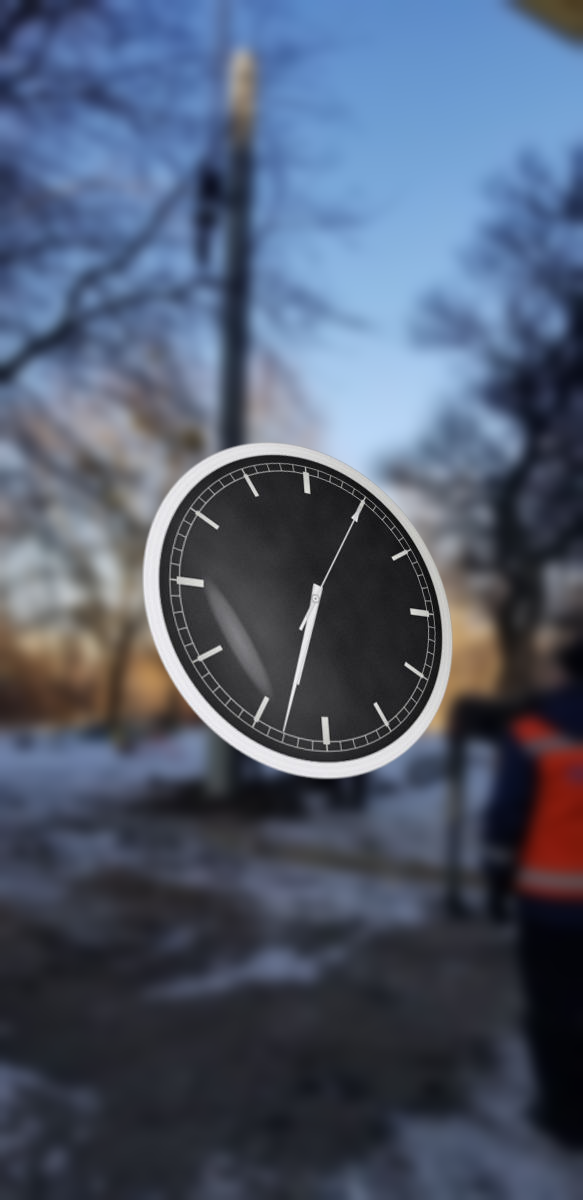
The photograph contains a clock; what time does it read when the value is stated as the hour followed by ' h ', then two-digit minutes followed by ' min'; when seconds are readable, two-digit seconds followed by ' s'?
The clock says 6 h 33 min 05 s
